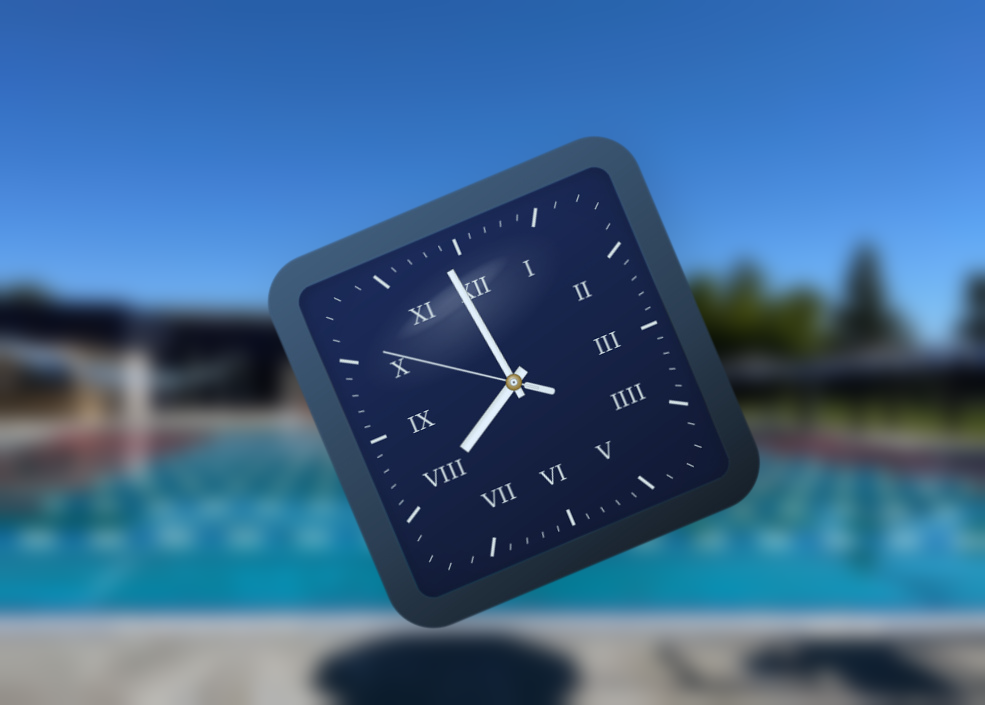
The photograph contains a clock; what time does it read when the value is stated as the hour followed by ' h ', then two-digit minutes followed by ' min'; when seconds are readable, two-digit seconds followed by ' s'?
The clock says 7 h 58 min 51 s
